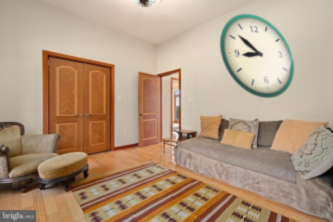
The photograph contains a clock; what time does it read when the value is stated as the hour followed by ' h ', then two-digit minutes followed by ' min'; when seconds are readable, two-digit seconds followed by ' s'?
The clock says 8 h 52 min
